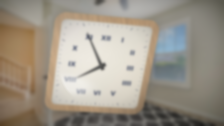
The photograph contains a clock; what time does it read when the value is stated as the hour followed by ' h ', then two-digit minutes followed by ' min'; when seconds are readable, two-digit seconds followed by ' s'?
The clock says 7 h 55 min
